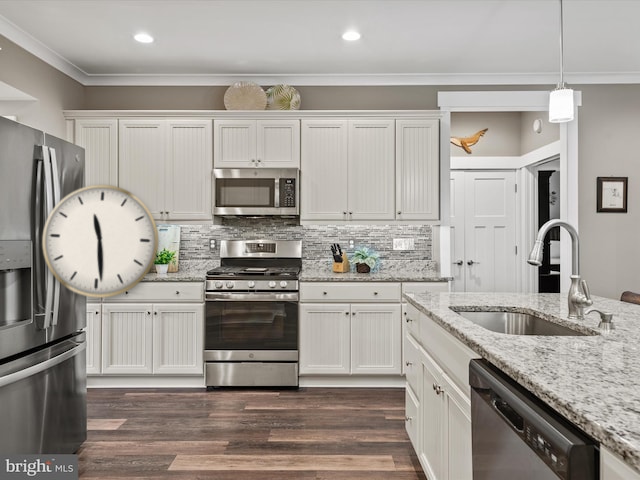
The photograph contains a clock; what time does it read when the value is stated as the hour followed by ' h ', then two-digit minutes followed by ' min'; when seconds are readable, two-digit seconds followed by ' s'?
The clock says 11 h 29 min
